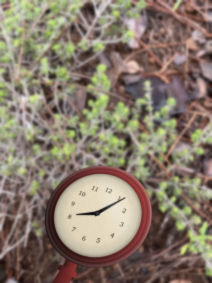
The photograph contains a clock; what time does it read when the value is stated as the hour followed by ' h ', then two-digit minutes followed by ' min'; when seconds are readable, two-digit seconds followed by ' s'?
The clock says 8 h 06 min
